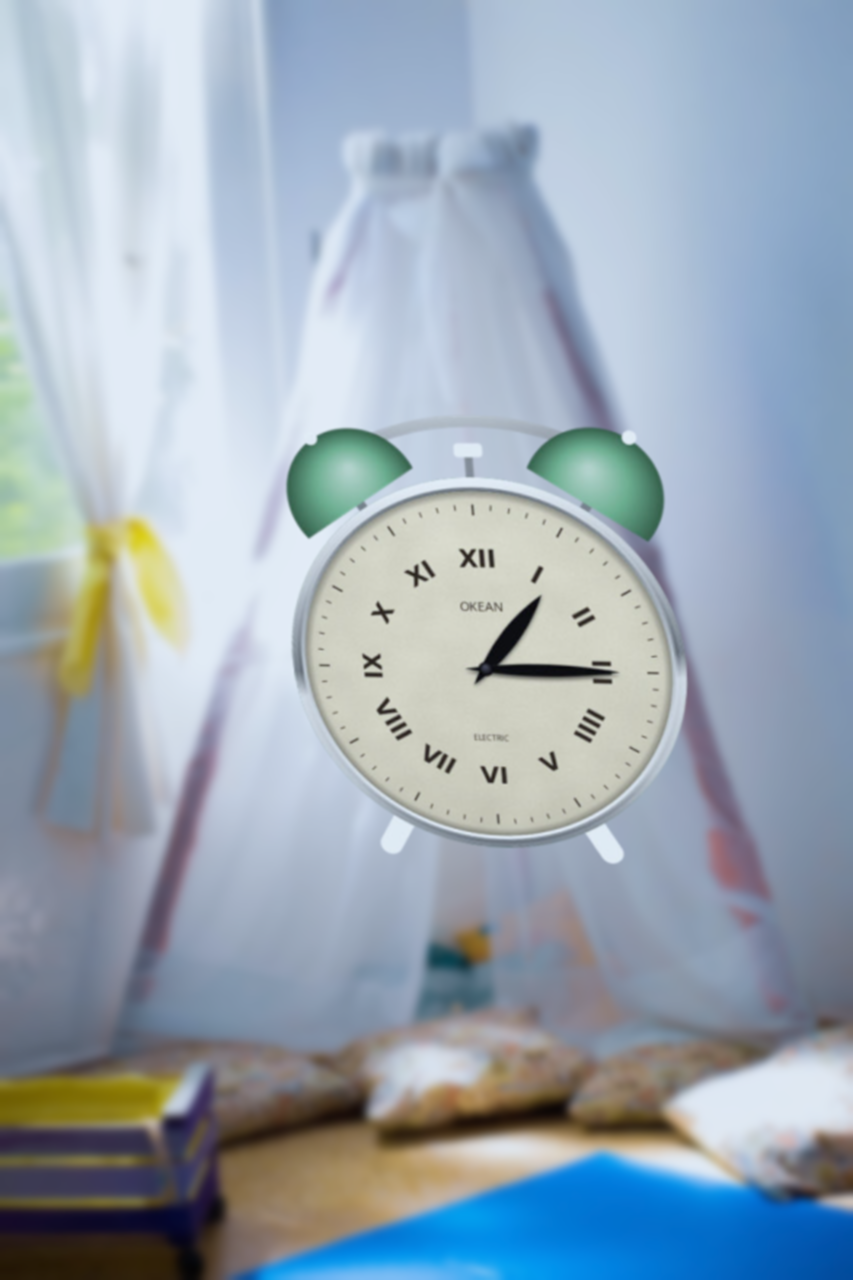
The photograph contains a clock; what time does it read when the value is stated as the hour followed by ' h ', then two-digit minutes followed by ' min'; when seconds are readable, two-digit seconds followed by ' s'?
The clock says 1 h 15 min
